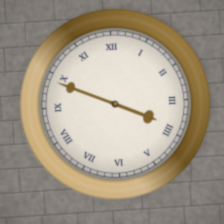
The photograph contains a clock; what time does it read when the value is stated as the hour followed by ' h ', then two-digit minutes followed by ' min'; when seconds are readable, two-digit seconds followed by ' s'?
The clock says 3 h 49 min
